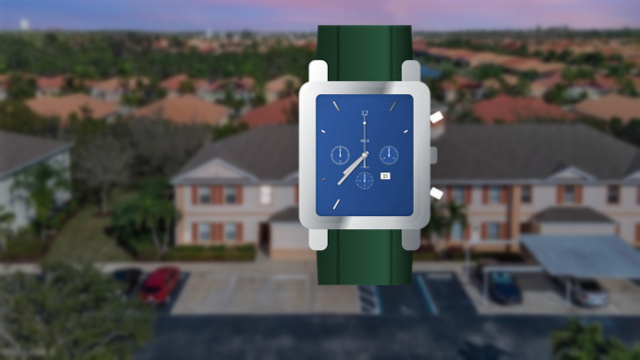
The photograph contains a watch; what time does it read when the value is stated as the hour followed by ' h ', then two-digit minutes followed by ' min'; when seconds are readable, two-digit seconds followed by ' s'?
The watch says 7 h 37 min
